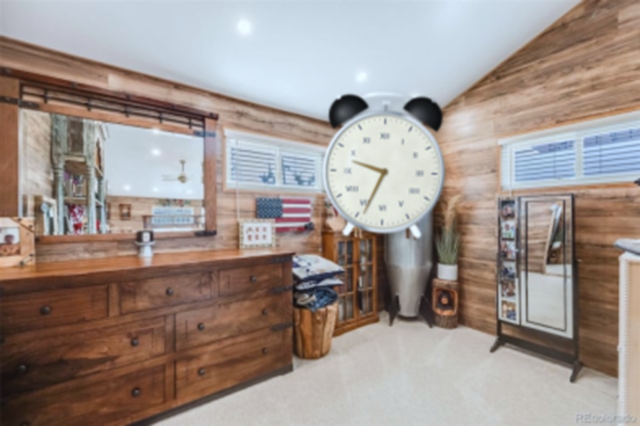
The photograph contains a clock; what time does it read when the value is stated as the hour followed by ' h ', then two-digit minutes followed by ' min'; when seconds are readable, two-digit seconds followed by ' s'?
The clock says 9 h 34 min
